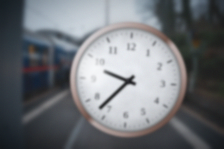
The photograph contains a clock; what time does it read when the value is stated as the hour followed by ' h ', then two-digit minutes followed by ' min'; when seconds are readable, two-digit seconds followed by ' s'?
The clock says 9 h 37 min
